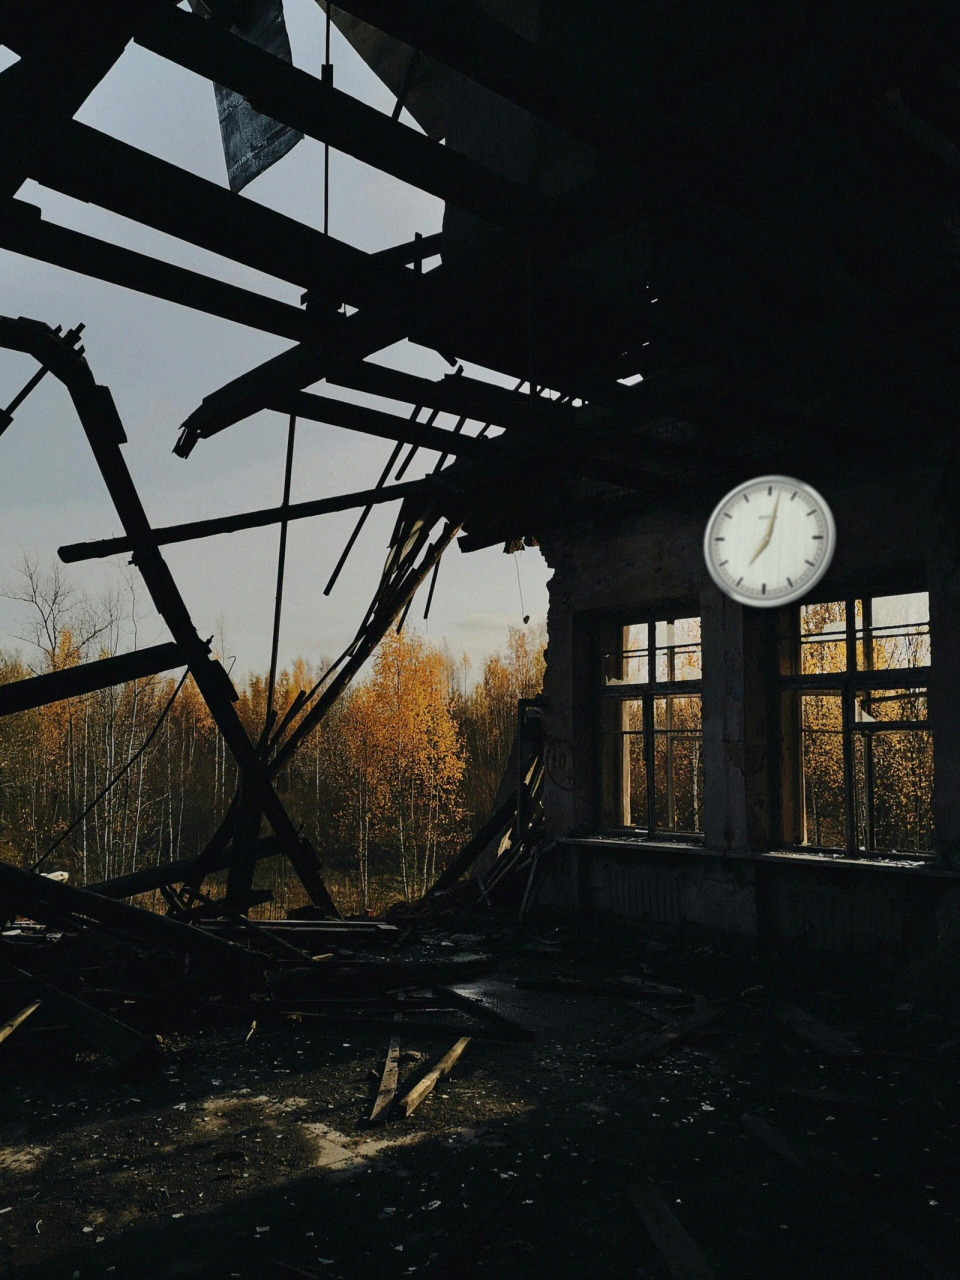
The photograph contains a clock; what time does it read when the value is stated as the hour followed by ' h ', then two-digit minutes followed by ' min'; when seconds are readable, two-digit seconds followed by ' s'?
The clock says 7 h 02 min
